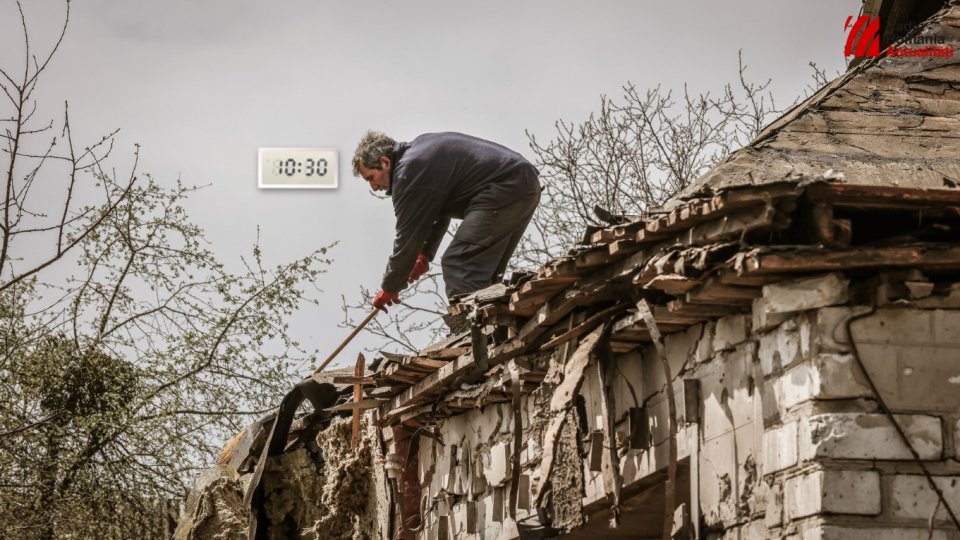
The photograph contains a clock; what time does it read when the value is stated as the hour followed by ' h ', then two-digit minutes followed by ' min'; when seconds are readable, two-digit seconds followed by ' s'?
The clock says 10 h 30 min
